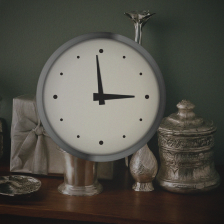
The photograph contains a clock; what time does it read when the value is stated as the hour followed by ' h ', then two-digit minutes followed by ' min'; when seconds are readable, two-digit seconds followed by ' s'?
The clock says 2 h 59 min
